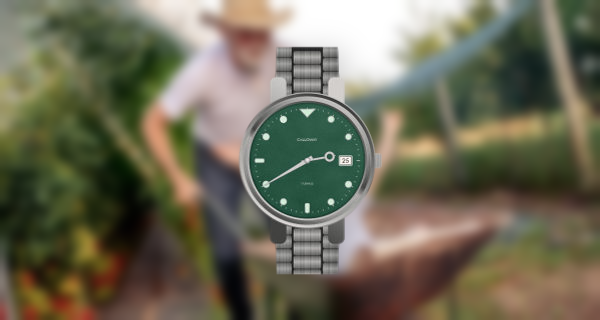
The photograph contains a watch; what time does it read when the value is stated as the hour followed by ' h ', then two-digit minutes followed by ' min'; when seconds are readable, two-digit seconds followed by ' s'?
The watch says 2 h 40 min
